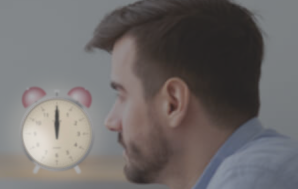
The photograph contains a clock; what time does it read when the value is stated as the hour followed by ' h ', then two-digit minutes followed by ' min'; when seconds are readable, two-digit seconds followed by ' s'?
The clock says 12 h 00 min
